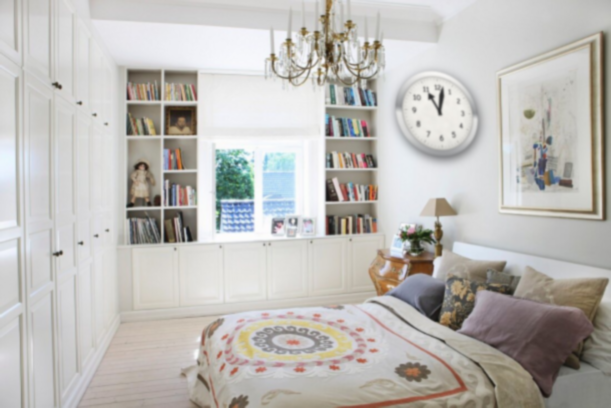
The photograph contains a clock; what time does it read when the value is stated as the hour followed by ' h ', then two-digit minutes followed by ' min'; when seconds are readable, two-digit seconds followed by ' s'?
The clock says 11 h 02 min
